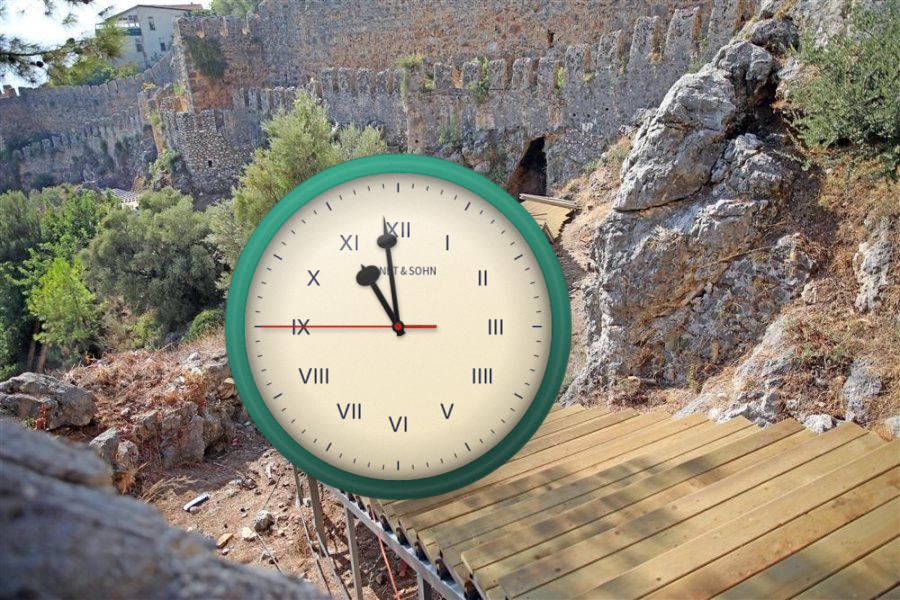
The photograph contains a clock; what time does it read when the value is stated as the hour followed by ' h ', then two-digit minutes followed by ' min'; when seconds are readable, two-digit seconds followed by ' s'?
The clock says 10 h 58 min 45 s
